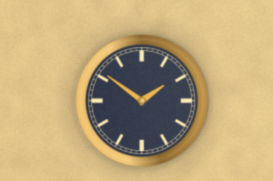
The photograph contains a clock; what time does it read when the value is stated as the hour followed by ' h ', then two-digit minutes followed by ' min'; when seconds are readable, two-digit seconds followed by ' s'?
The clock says 1 h 51 min
